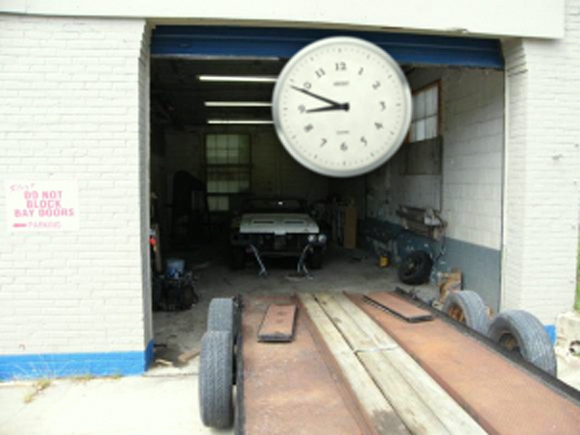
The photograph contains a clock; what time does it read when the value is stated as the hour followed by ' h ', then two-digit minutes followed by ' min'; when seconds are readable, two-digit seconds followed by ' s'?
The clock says 8 h 49 min
